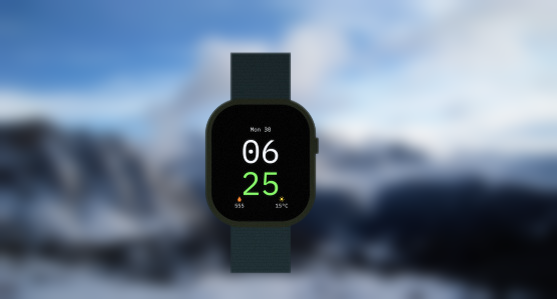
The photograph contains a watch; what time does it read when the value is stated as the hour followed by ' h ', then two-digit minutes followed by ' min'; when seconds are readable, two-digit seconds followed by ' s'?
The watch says 6 h 25 min
